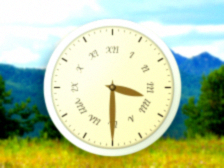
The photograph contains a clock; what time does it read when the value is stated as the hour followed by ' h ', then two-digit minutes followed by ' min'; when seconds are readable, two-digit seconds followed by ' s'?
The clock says 3 h 30 min
